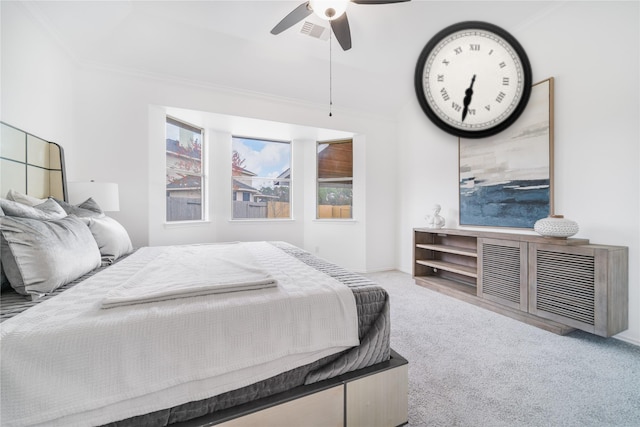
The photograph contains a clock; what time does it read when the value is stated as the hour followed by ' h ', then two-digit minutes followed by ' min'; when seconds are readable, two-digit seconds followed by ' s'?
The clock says 6 h 32 min
